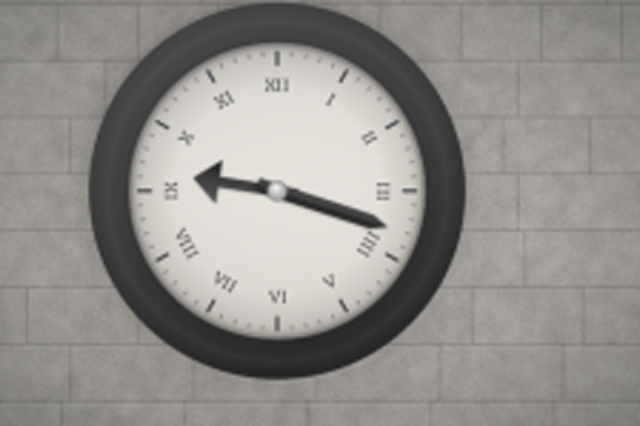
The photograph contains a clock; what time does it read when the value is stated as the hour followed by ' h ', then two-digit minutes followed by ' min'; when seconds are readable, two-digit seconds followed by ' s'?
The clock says 9 h 18 min
